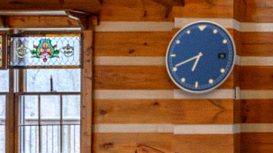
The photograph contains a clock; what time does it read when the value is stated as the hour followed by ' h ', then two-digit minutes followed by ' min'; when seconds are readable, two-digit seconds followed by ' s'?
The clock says 6 h 41 min
